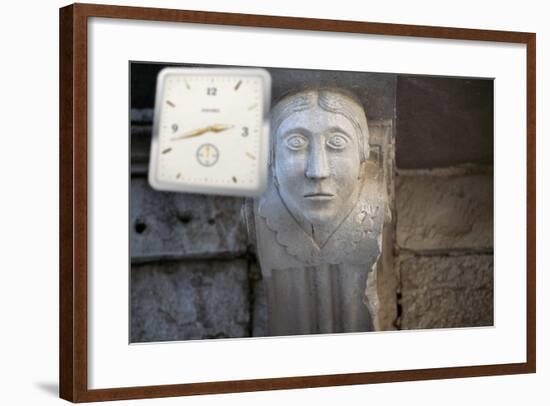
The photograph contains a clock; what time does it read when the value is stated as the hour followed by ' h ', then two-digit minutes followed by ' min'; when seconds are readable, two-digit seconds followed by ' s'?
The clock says 2 h 42 min
